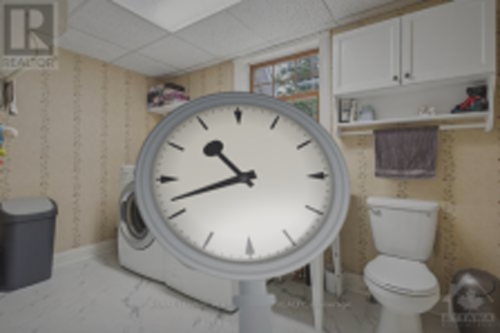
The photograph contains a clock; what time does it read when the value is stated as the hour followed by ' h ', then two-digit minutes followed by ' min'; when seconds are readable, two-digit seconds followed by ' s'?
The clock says 10 h 42 min
